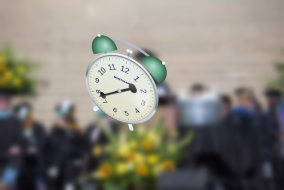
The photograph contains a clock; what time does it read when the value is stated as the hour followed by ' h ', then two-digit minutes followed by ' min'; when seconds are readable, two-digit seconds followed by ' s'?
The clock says 1 h 38 min
